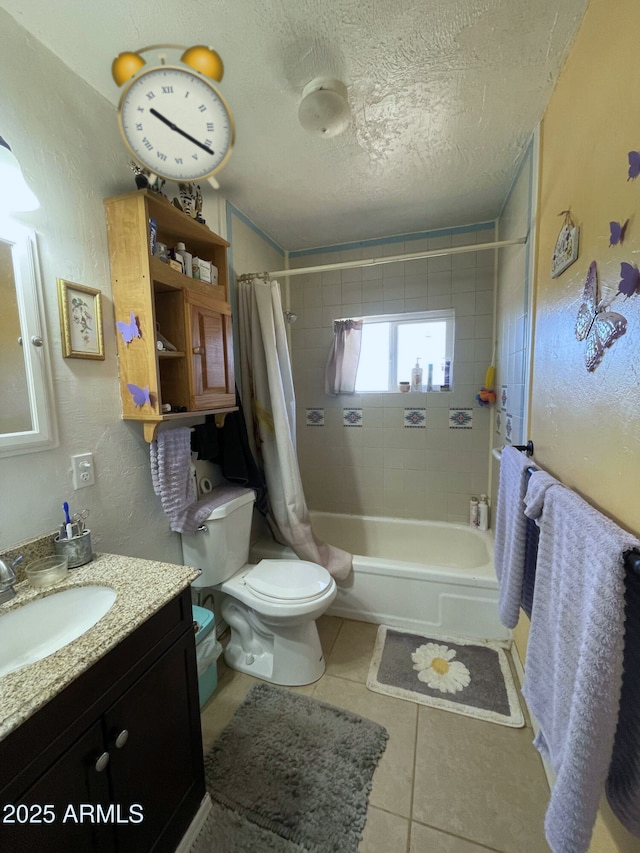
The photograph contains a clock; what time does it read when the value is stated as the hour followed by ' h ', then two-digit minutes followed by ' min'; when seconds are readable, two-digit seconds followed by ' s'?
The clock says 10 h 21 min
